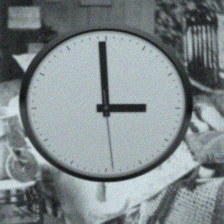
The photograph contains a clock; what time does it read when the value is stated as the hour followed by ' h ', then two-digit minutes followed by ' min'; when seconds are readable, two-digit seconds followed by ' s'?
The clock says 2 h 59 min 29 s
